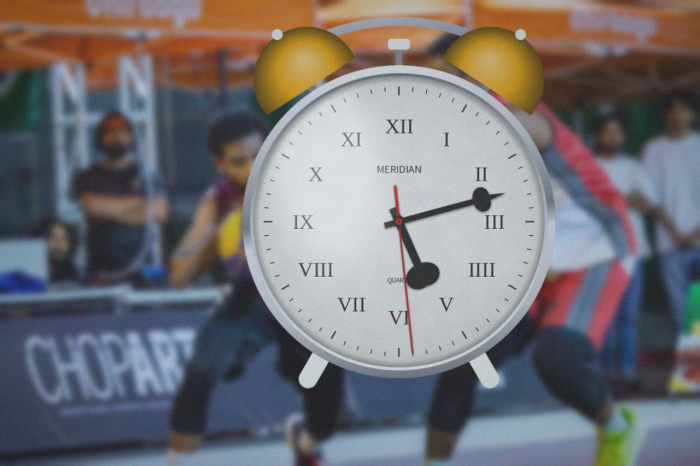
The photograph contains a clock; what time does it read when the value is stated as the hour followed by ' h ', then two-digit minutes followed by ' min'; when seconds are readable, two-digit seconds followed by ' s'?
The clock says 5 h 12 min 29 s
